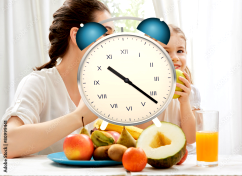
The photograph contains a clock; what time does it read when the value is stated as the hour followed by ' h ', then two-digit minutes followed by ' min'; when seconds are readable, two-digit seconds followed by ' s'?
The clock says 10 h 22 min
